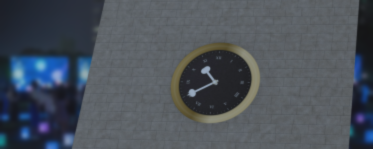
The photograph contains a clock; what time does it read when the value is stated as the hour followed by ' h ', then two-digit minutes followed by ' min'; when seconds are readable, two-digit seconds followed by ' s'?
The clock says 10 h 40 min
